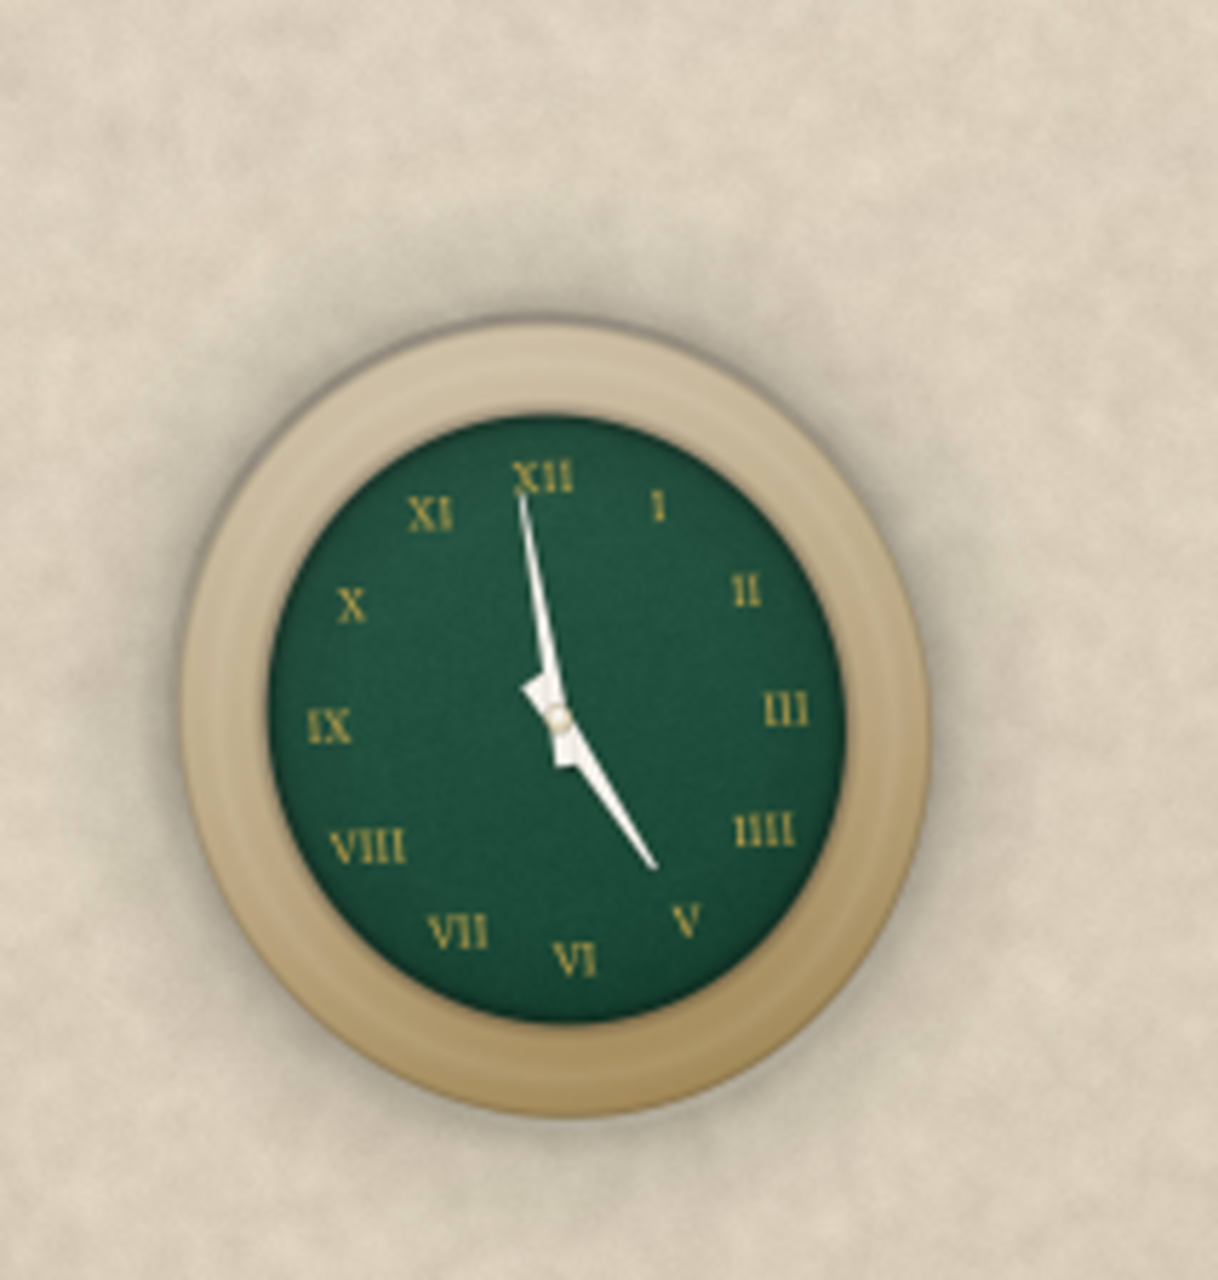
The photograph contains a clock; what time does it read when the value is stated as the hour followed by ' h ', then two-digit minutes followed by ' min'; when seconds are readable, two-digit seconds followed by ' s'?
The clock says 4 h 59 min
